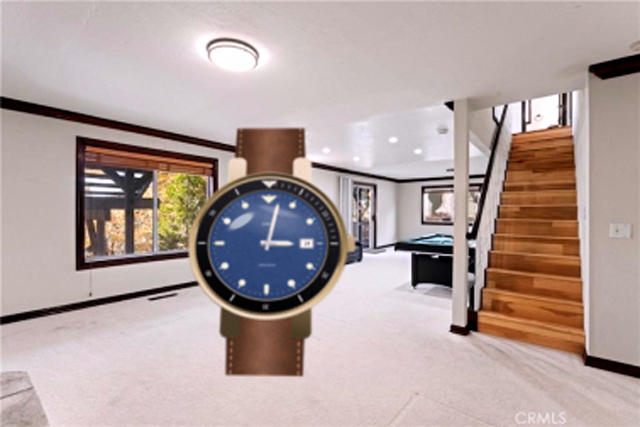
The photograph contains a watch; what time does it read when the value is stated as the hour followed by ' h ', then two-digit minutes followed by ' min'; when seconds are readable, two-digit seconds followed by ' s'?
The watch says 3 h 02 min
